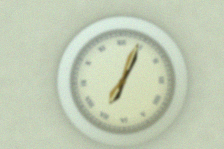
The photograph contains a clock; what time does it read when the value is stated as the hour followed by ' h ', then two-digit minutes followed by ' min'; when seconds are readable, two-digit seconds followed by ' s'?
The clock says 7 h 04 min
